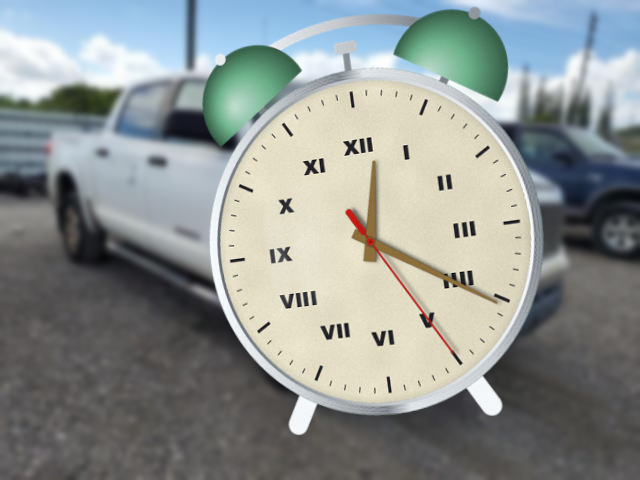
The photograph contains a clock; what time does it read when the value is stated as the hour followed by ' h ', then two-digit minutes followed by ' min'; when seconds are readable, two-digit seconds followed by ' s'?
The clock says 12 h 20 min 25 s
